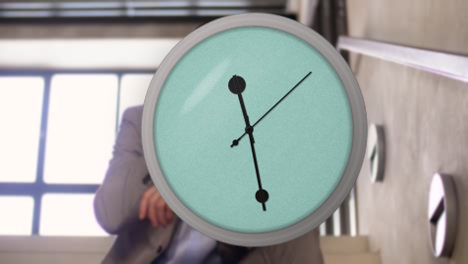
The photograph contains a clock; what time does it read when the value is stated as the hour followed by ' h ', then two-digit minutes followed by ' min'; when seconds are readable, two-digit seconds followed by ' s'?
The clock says 11 h 28 min 08 s
